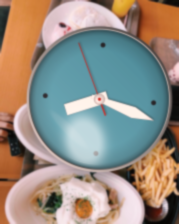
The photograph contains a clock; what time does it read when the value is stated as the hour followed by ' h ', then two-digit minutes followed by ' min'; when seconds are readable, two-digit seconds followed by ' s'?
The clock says 8 h 17 min 56 s
